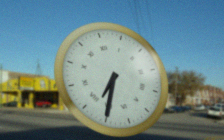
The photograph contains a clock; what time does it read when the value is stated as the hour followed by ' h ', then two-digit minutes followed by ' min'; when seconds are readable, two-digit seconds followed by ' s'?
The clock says 7 h 35 min
